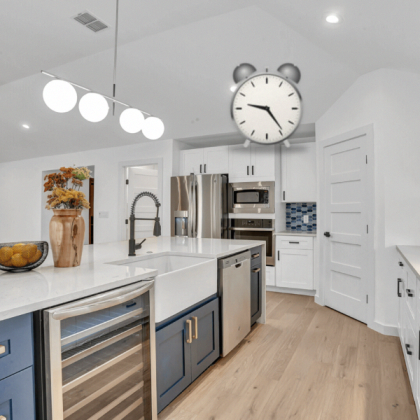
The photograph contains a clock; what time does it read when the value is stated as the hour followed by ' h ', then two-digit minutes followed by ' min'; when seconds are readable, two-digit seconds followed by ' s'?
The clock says 9 h 24 min
